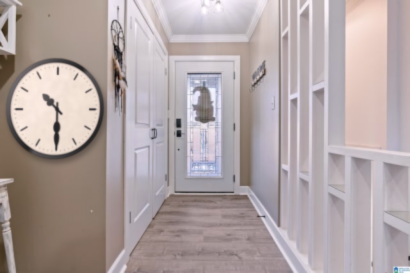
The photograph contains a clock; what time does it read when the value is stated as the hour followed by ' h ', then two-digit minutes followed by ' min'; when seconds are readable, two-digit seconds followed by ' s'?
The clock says 10 h 30 min
